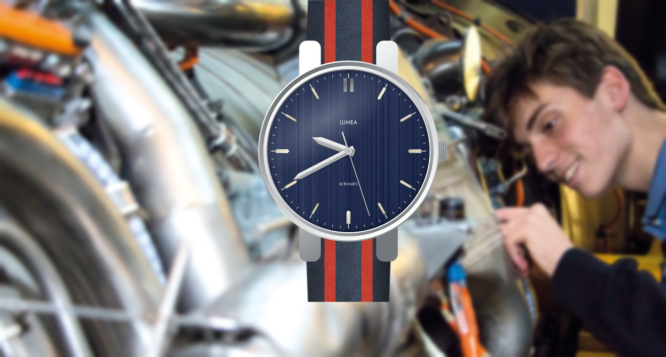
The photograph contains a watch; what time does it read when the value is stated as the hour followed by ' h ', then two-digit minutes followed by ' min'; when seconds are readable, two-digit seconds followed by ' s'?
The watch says 9 h 40 min 27 s
